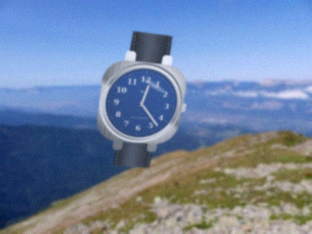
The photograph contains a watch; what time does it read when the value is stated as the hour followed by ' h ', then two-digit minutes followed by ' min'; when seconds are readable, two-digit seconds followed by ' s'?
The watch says 12 h 23 min
